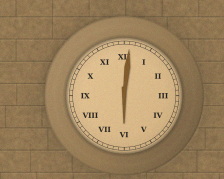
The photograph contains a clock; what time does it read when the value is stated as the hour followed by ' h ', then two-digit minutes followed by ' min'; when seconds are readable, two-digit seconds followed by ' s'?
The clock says 6 h 01 min
